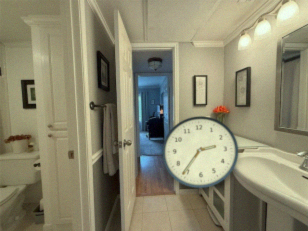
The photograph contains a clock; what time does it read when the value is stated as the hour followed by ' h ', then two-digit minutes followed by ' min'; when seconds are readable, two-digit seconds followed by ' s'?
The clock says 2 h 36 min
